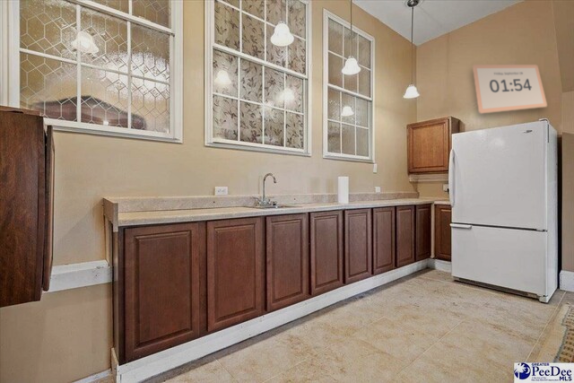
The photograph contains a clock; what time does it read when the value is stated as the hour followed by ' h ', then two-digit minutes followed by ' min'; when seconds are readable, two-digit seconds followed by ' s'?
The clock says 1 h 54 min
